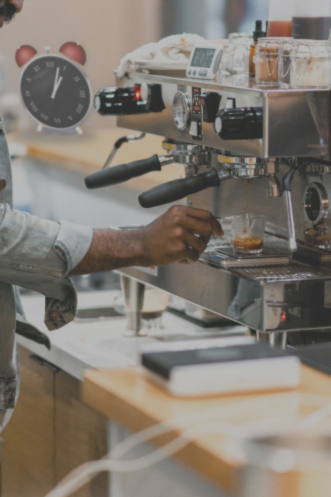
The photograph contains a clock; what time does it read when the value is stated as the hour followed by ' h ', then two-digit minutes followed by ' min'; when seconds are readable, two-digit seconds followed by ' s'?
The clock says 1 h 03 min
